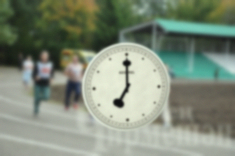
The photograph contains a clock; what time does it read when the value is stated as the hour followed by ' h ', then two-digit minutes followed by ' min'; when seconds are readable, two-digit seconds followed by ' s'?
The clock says 7 h 00 min
